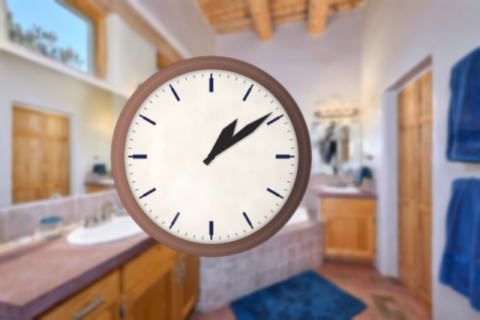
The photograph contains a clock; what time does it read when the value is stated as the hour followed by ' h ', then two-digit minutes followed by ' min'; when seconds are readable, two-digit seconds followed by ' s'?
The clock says 1 h 09 min
